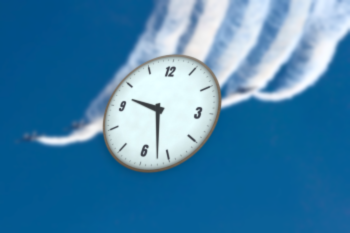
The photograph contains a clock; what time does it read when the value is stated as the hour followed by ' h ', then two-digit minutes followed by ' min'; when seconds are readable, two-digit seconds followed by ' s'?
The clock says 9 h 27 min
